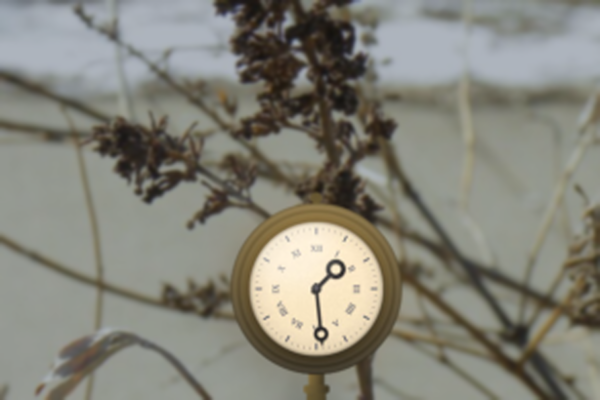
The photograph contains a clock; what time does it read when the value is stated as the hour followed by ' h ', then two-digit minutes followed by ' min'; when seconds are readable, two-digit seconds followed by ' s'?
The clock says 1 h 29 min
